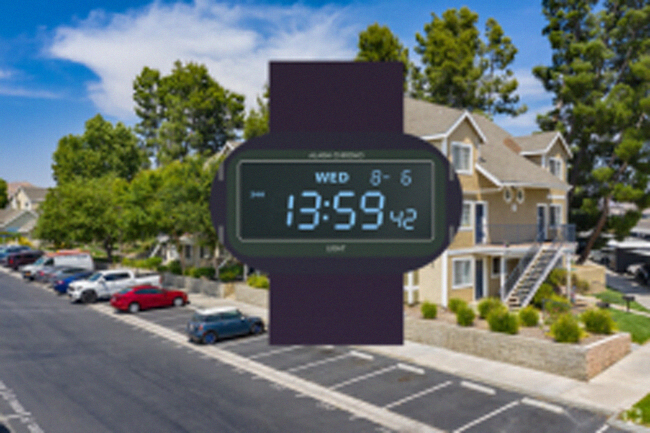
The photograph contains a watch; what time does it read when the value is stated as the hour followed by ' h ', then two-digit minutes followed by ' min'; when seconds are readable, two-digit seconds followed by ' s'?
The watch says 13 h 59 min 42 s
